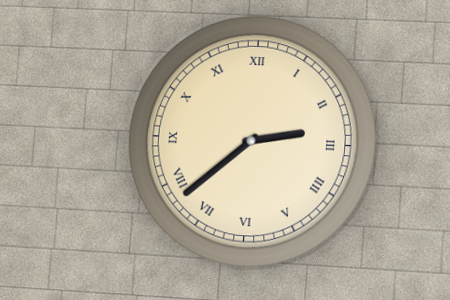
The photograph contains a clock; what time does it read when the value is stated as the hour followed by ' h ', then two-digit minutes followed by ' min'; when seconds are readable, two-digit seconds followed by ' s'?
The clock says 2 h 38 min
